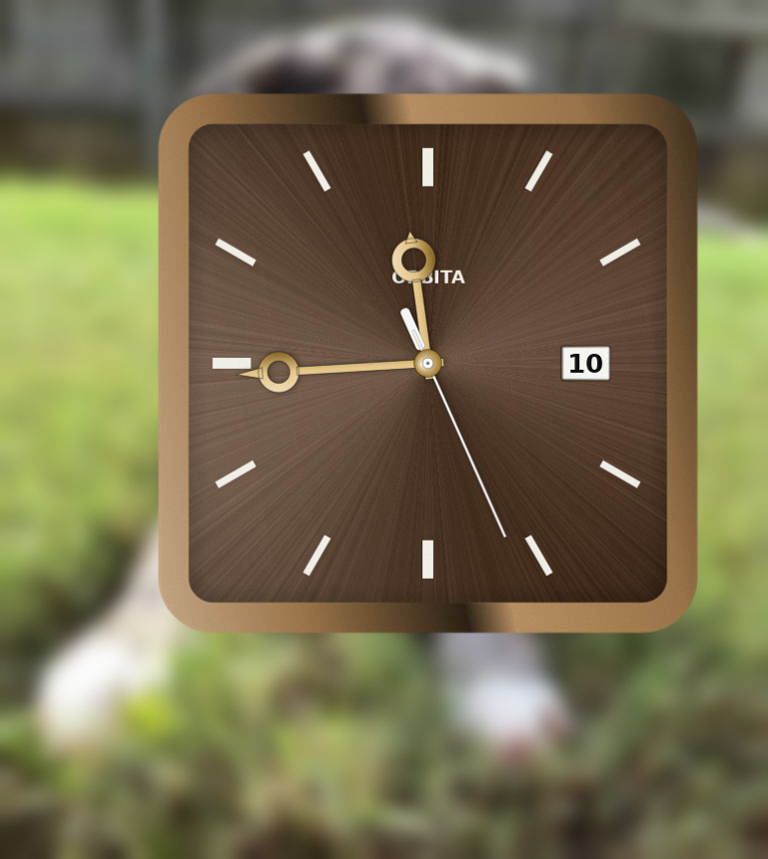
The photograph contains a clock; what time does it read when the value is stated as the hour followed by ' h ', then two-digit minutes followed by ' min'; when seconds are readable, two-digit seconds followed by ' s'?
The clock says 11 h 44 min 26 s
